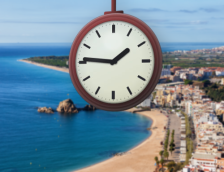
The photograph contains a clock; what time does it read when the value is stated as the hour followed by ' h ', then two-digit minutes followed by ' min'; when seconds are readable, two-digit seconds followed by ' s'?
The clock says 1 h 46 min
